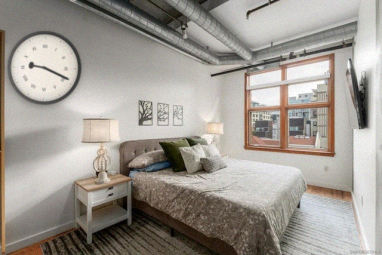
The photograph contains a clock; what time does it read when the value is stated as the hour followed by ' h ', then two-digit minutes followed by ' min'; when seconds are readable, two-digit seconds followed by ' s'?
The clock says 9 h 19 min
